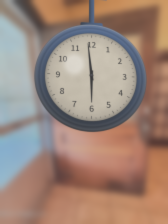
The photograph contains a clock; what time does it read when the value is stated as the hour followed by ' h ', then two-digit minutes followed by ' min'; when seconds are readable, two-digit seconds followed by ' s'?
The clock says 5 h 59 min
